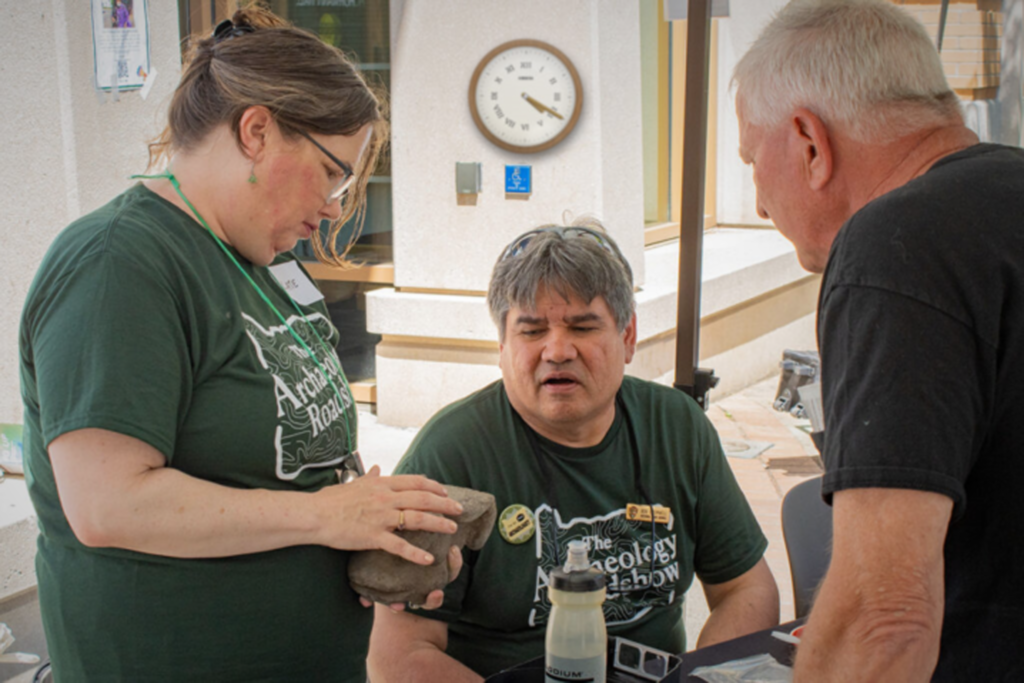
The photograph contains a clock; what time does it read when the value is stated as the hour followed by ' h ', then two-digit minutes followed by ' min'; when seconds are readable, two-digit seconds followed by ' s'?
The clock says 4 h 20 min
